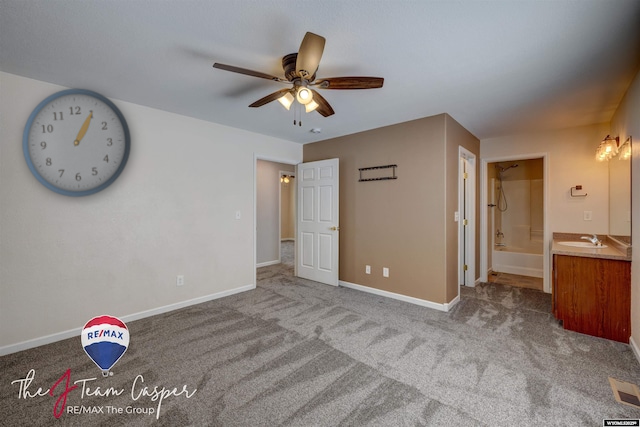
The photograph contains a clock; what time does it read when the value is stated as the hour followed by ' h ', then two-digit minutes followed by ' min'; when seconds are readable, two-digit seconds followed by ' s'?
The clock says 1 h 05 min
